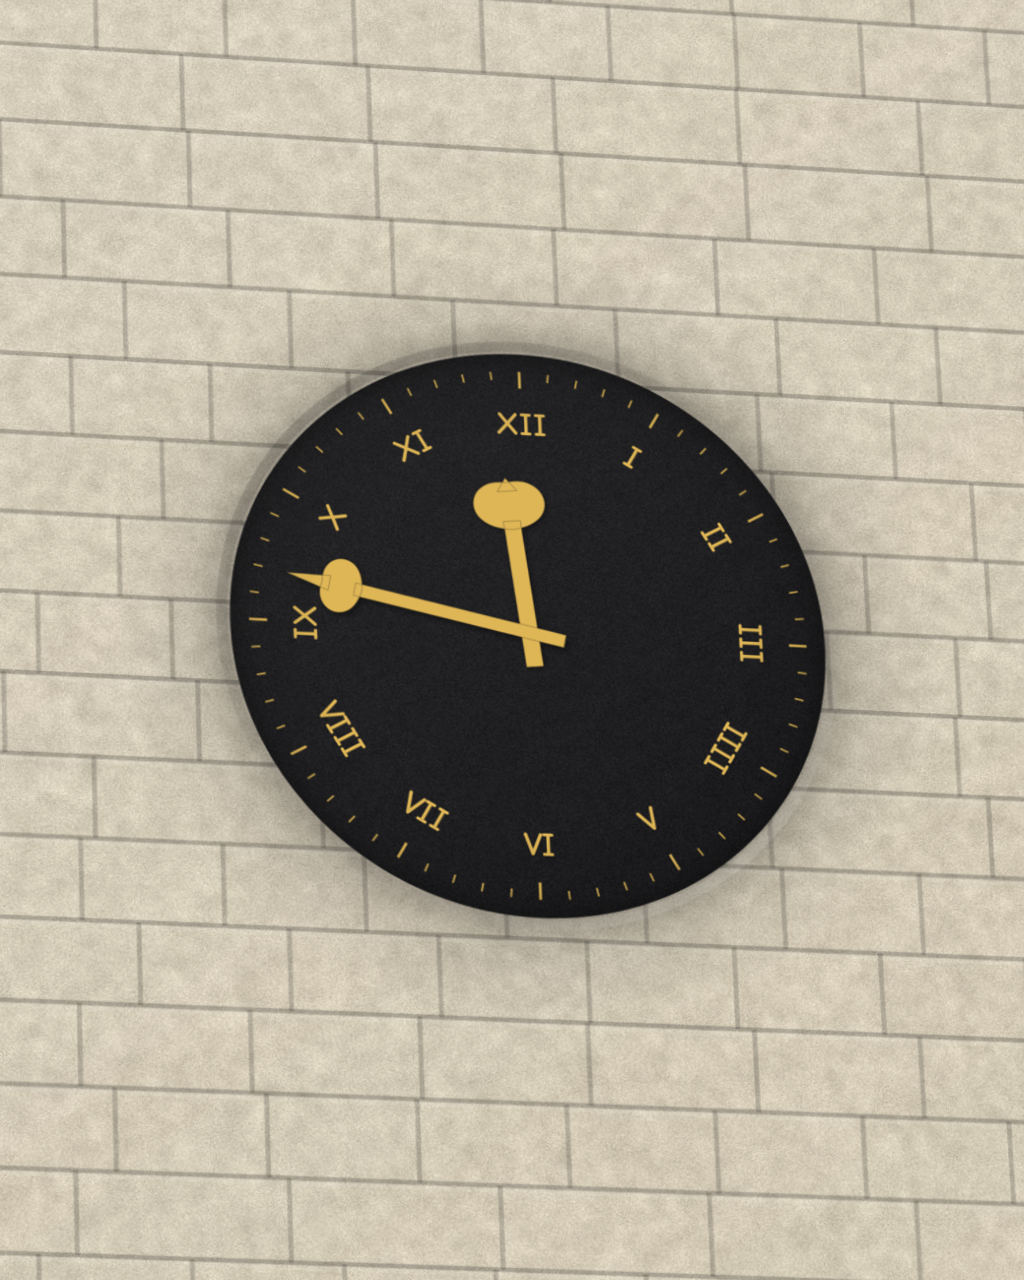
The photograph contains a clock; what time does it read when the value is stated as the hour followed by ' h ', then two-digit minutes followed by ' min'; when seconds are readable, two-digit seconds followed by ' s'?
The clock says 11 h 47 min
